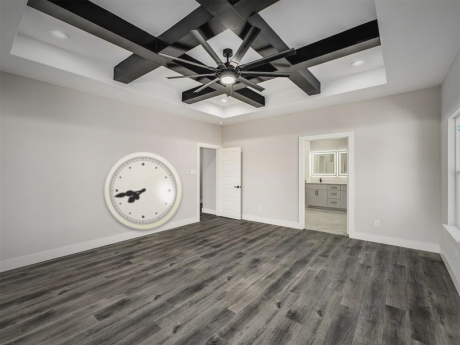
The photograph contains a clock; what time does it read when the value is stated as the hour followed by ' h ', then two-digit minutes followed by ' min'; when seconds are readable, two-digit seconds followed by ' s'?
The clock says 7 h 43 min
